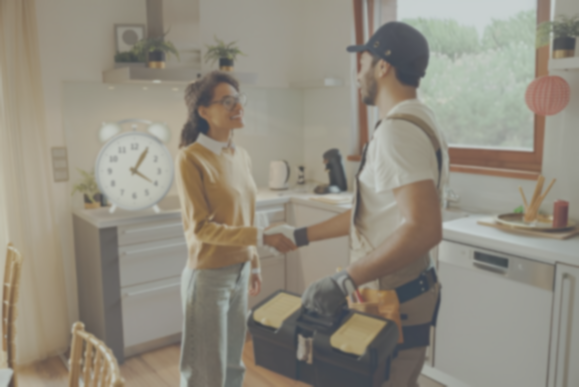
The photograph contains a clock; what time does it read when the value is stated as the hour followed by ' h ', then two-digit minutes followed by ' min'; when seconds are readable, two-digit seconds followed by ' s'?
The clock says 4 h 05 min
